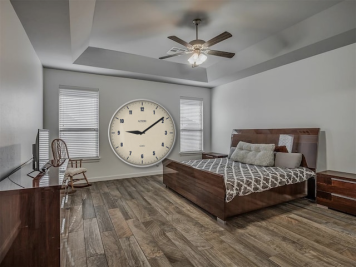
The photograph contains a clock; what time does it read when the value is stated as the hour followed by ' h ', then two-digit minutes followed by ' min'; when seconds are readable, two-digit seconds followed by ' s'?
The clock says 9 h 09 min
